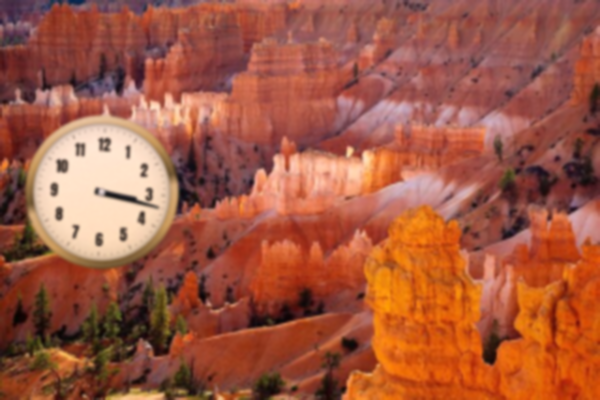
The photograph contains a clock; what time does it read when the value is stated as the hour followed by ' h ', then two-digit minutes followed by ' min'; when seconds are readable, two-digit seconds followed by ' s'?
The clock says 3 h 17 min
